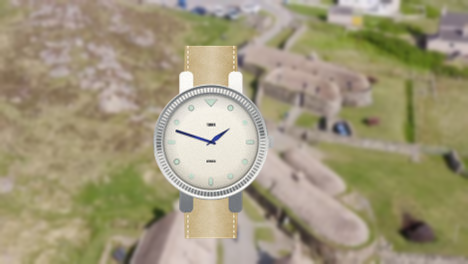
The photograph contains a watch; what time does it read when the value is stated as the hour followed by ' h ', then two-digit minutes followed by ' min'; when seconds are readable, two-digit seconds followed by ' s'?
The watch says 1 h 48 min
